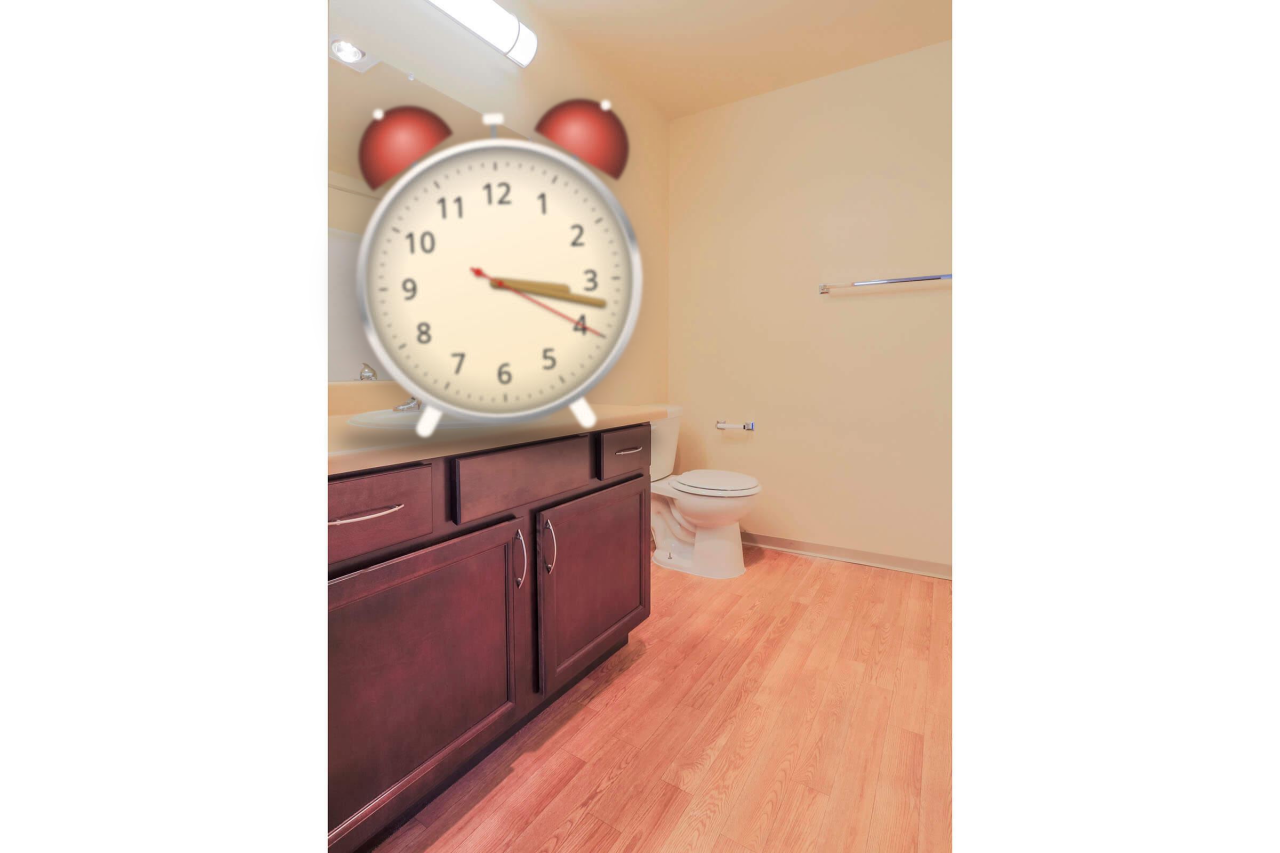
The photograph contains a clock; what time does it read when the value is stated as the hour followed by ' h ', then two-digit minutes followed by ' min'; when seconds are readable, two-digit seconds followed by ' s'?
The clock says 3 h 17 min 20 s
